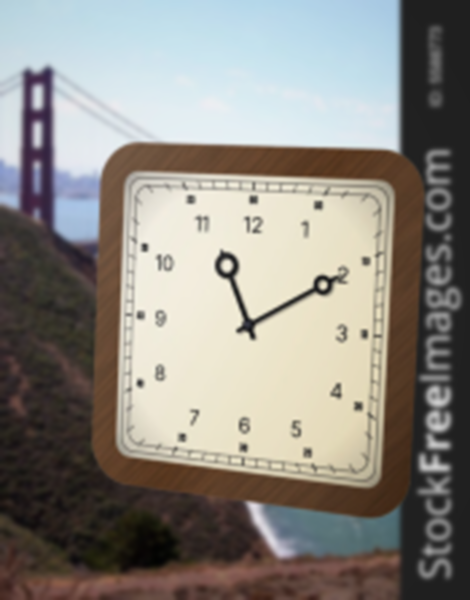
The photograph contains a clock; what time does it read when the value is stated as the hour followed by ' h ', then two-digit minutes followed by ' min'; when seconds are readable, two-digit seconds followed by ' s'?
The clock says 11 h 10 min
